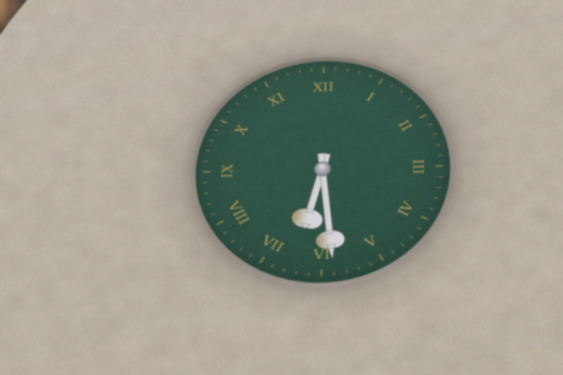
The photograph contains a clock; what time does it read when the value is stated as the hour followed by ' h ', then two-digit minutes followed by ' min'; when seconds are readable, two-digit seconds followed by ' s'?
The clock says 6 h 29 min
